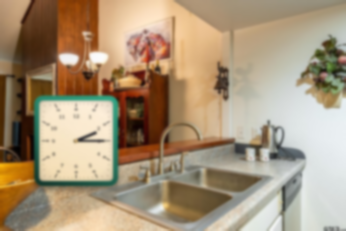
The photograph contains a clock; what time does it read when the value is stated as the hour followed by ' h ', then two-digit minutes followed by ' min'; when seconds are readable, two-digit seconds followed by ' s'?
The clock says 2 h 15 min
